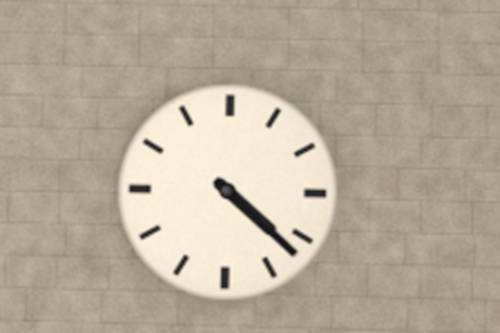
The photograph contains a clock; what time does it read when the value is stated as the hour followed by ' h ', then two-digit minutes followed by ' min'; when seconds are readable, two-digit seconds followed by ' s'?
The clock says 4 h 22 min
